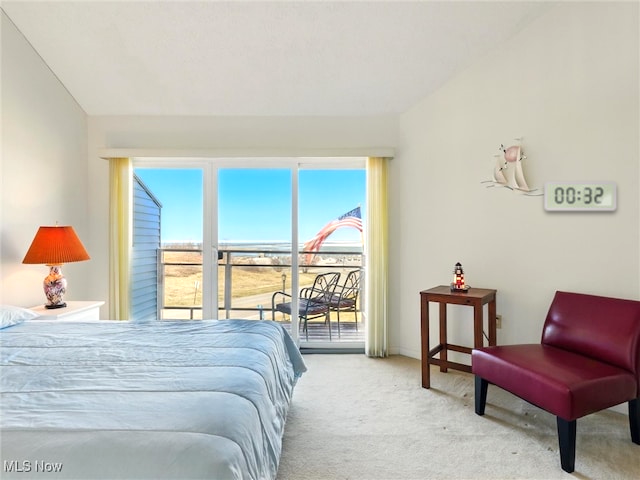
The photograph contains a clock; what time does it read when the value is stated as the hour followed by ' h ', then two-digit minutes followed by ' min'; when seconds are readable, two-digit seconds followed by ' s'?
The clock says 0 h 32 min
